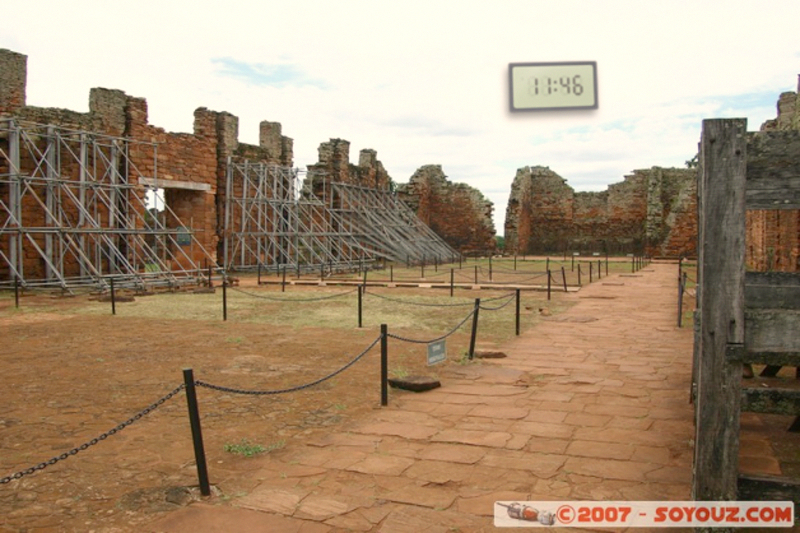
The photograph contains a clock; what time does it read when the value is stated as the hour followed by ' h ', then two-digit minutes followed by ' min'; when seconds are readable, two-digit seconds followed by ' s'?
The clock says 11 h 46 min
